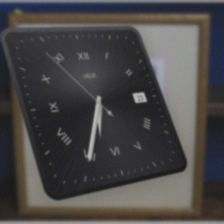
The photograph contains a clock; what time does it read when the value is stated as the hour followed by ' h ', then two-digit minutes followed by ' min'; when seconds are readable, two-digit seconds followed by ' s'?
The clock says 6 h 34 min 54 s
